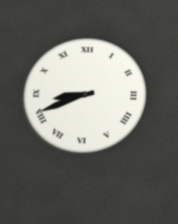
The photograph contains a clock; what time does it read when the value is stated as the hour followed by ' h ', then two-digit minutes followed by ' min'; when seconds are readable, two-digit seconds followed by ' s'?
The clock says 8 h 41 min
